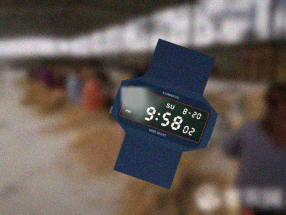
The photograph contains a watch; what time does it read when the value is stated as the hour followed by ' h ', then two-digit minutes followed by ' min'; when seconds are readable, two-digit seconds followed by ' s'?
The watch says 9 h 58 min 02 s
